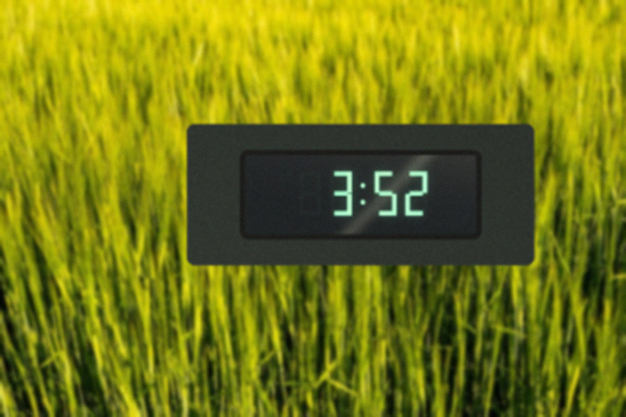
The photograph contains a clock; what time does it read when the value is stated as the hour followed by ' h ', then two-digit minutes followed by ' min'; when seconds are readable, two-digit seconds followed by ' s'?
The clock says 3 h 52 min
